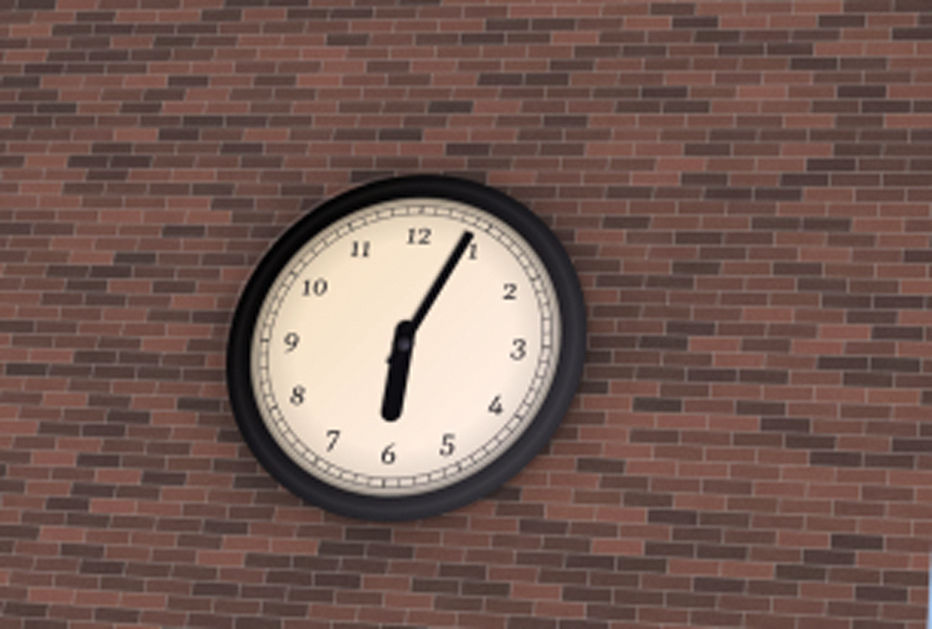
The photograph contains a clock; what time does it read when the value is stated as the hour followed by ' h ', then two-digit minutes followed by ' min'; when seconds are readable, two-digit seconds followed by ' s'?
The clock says 6 h 04 min
